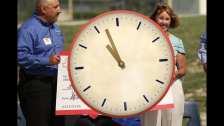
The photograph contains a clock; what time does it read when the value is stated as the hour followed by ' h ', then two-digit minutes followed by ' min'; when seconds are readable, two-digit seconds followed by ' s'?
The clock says 10 h 57 min
